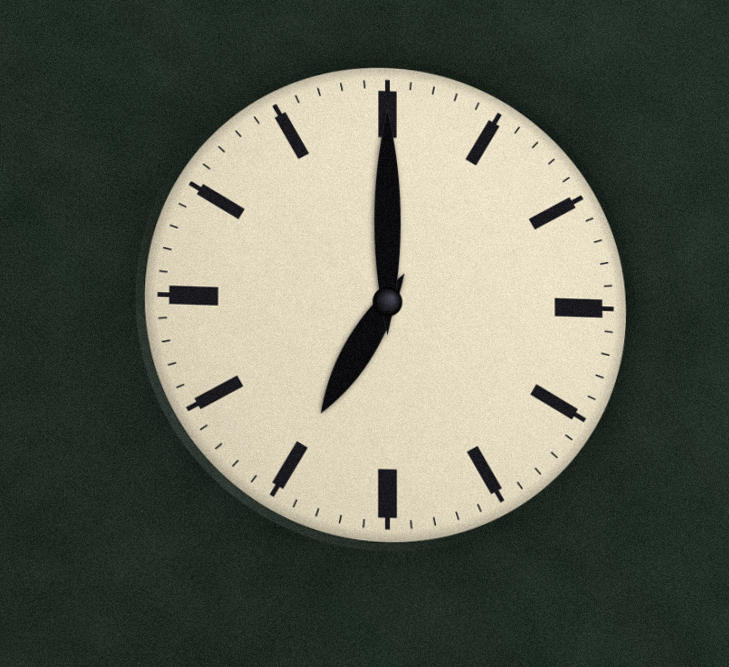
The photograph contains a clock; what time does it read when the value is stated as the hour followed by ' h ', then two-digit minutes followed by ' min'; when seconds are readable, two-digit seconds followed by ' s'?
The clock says 7 h 00 min
